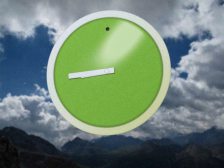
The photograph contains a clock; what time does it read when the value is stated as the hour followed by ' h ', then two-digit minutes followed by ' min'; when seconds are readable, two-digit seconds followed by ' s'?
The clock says 8 h 44 min
